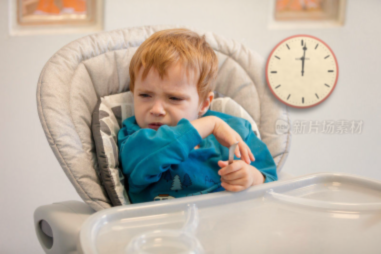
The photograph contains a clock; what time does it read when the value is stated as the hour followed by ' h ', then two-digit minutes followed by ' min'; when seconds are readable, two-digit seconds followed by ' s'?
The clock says 12 h 01 min
